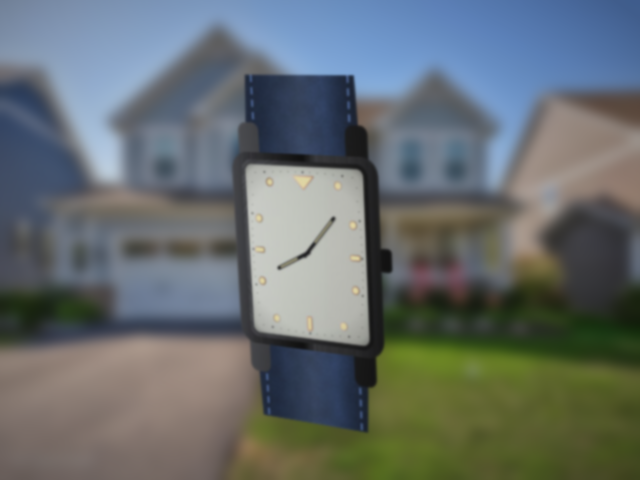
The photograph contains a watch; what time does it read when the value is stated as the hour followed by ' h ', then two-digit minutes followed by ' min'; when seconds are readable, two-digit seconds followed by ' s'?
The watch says 8 h 07 min
